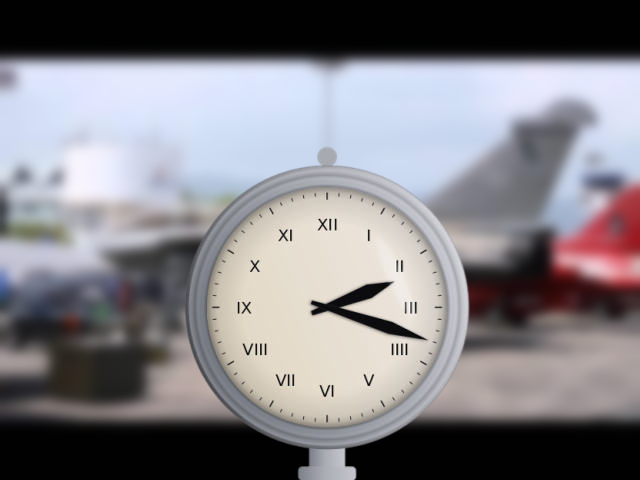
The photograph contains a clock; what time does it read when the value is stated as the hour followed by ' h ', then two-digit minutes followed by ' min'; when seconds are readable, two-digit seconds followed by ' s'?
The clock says 2 h 18 min
